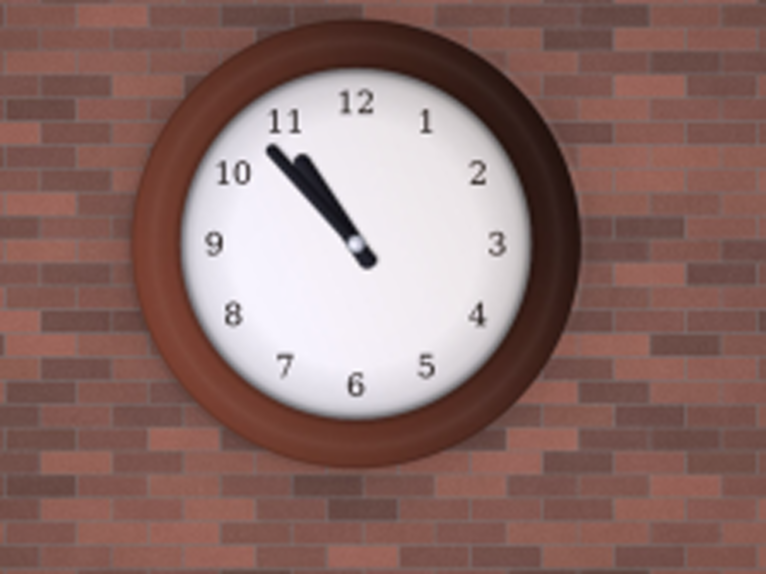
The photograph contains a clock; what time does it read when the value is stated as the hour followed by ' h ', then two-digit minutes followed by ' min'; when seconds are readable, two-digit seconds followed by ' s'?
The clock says 10 h 53 min
